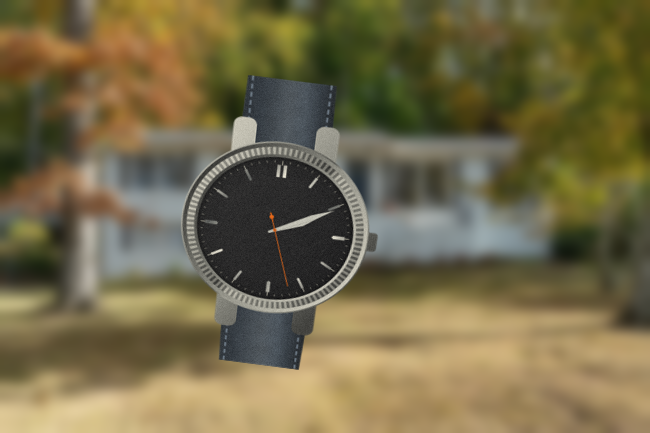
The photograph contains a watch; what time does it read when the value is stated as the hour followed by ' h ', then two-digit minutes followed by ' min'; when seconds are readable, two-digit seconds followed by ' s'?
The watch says 2 h 10 min 27 s
